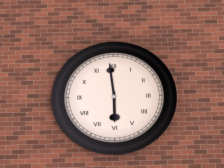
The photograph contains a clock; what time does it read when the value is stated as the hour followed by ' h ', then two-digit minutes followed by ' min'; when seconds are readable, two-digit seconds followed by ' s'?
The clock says 5 h 59 min
